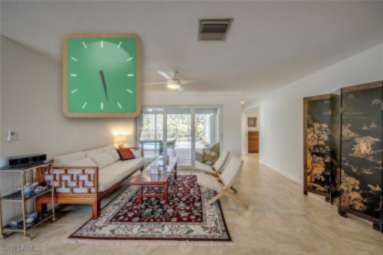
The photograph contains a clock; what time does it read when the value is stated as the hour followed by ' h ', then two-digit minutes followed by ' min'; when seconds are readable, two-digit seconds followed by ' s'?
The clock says 5 h 28 min
